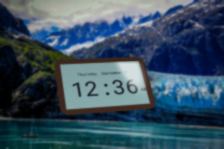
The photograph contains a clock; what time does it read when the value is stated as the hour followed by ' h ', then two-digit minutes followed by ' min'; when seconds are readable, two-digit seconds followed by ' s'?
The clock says 12 h 36 min
